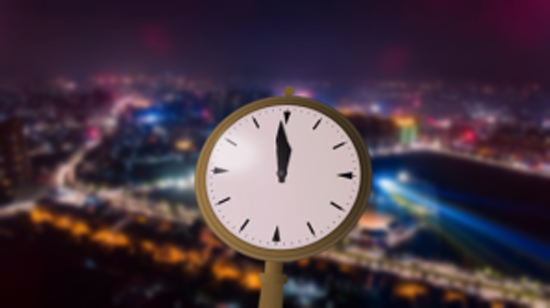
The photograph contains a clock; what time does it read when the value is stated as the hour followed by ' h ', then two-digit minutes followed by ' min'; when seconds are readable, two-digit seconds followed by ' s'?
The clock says 11 h 59 min
